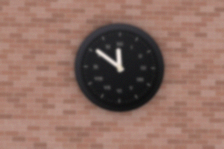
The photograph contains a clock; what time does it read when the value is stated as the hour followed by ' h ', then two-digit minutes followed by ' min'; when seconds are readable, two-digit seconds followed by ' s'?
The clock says 11 h 51 min
